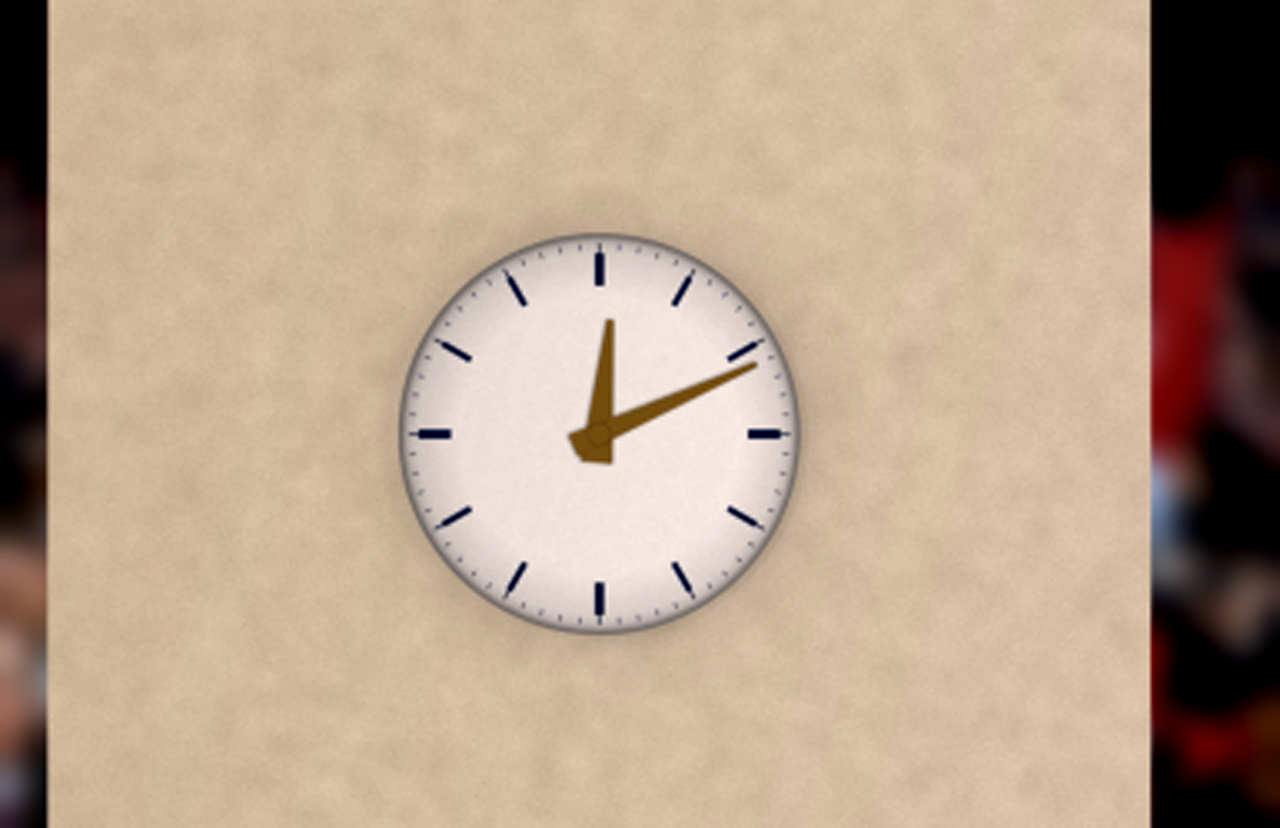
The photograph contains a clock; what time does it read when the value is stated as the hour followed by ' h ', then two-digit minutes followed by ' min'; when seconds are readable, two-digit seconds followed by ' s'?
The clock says 12 h 11 min
